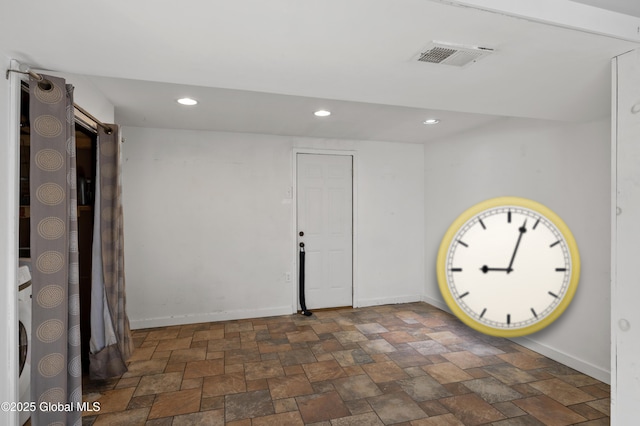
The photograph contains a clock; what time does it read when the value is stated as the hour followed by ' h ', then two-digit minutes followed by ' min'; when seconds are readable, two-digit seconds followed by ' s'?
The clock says 9 h 03 min
